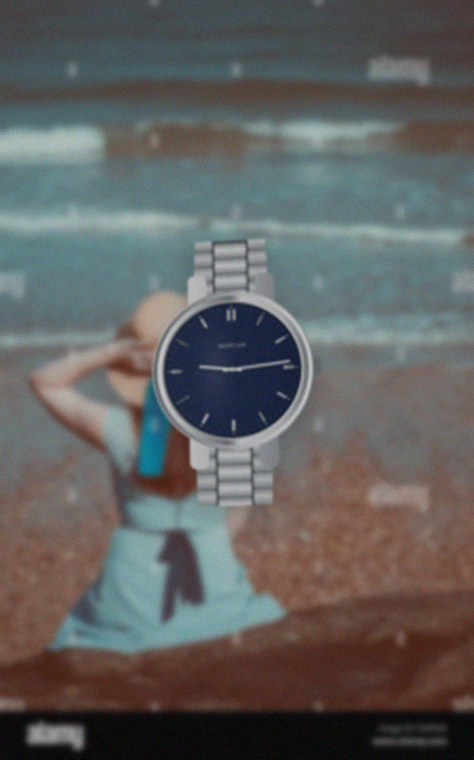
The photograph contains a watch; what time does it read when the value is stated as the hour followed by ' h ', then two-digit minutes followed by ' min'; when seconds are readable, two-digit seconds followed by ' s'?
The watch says 9 h 14 min
